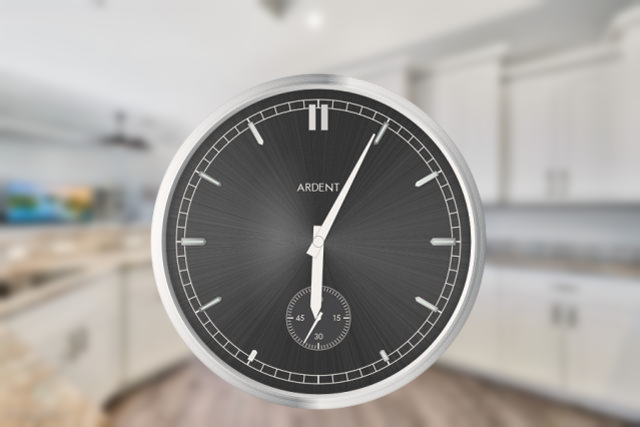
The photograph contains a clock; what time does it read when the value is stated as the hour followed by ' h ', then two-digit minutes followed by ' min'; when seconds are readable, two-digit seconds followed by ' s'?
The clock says 6 h 04 min 35 s
